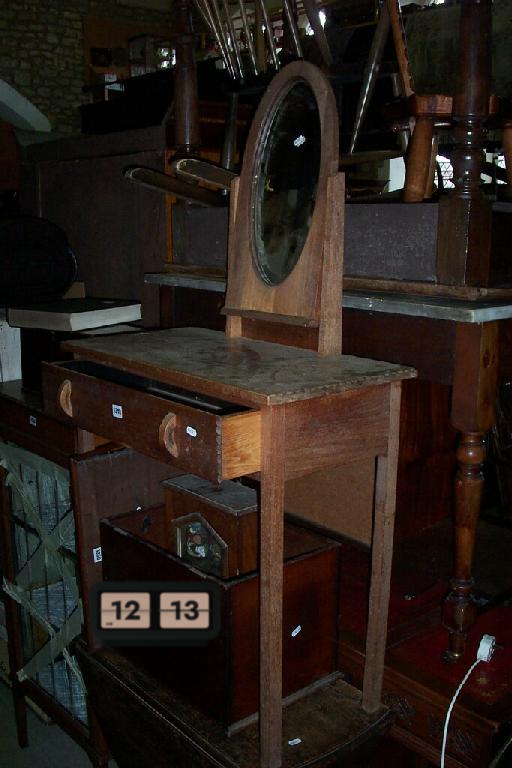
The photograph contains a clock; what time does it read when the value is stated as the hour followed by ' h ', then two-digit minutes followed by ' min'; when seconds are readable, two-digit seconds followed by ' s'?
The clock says 12 h 13 min
